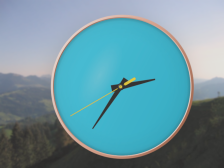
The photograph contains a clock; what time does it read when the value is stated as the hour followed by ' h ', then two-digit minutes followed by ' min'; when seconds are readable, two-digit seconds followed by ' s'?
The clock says 2 h 35 min 40 s
